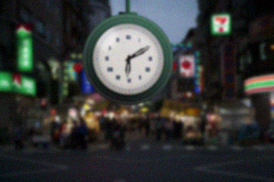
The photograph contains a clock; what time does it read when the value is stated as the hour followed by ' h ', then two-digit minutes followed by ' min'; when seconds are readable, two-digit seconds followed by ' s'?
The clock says 6 h 10 min
